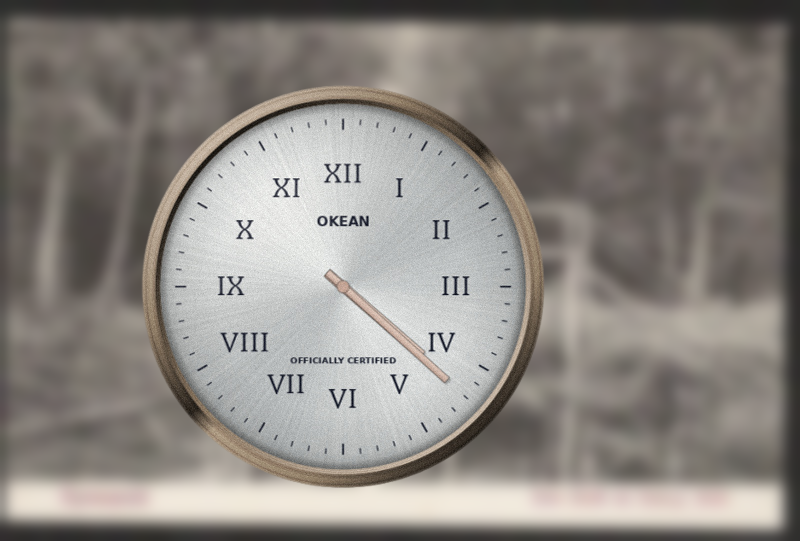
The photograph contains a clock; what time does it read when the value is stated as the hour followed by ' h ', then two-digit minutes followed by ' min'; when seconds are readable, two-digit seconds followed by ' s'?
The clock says 4 h 22 min
